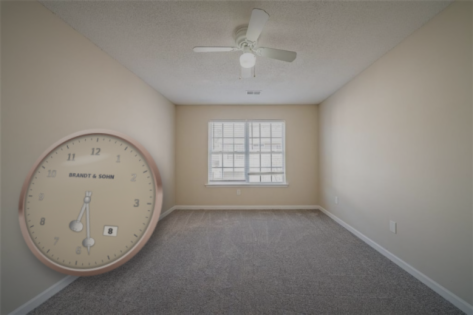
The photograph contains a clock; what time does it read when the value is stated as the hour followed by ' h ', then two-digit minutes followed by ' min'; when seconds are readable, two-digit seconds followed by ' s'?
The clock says 6 h 28 min
